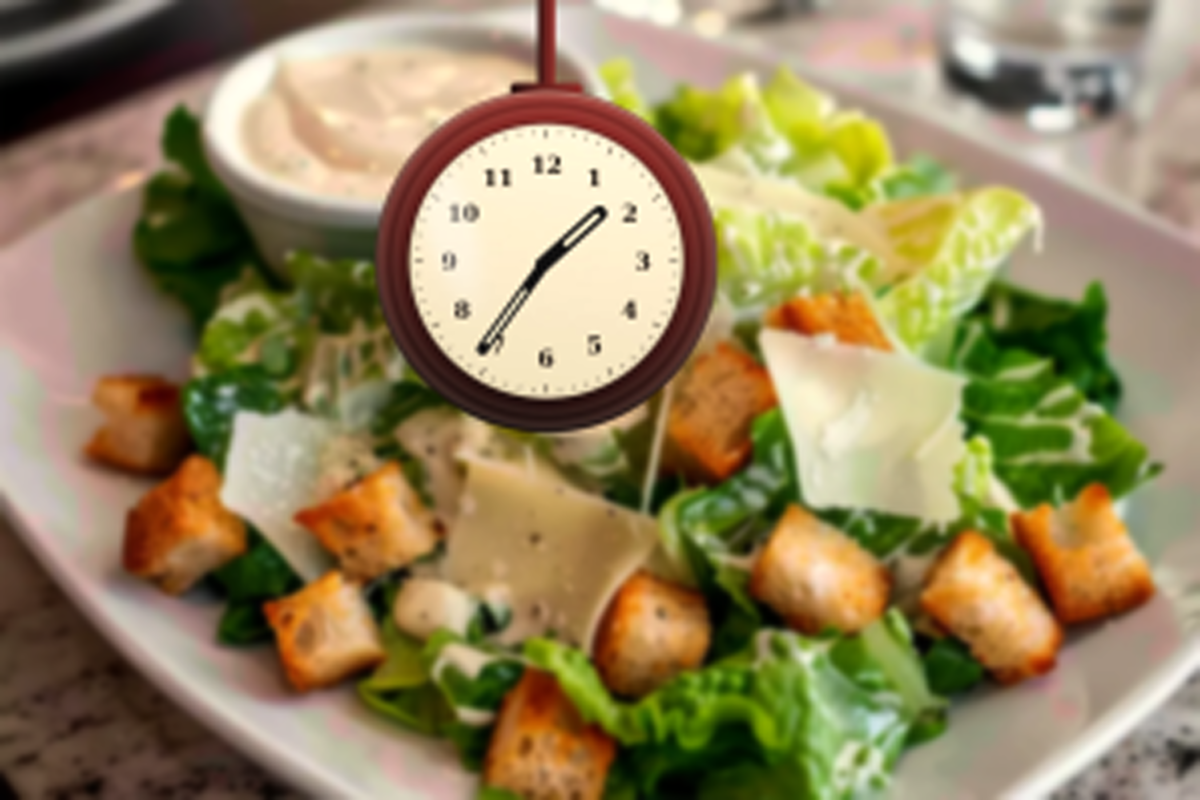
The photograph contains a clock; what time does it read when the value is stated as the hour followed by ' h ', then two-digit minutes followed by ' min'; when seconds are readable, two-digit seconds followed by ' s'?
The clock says 1 h 36 min
